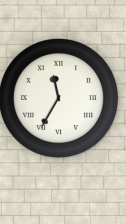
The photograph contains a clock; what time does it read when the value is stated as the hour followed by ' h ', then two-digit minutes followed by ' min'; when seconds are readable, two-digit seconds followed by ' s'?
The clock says 11 h 35 min
